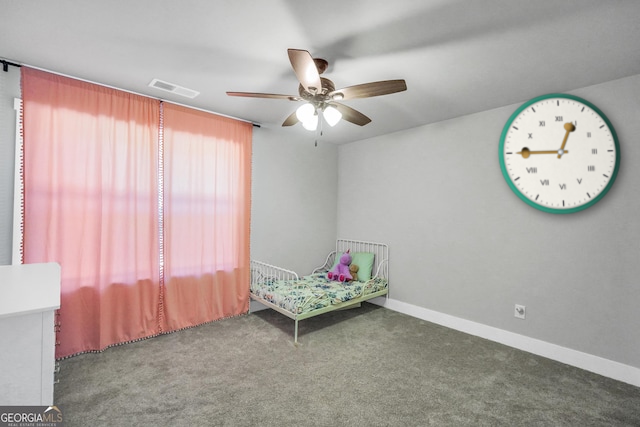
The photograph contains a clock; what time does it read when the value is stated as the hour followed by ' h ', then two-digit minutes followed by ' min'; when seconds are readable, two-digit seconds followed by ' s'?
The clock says 12 h 45 min
